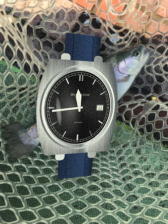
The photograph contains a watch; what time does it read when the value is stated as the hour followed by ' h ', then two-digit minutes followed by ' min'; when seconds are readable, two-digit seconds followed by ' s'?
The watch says 11 h 44 min
